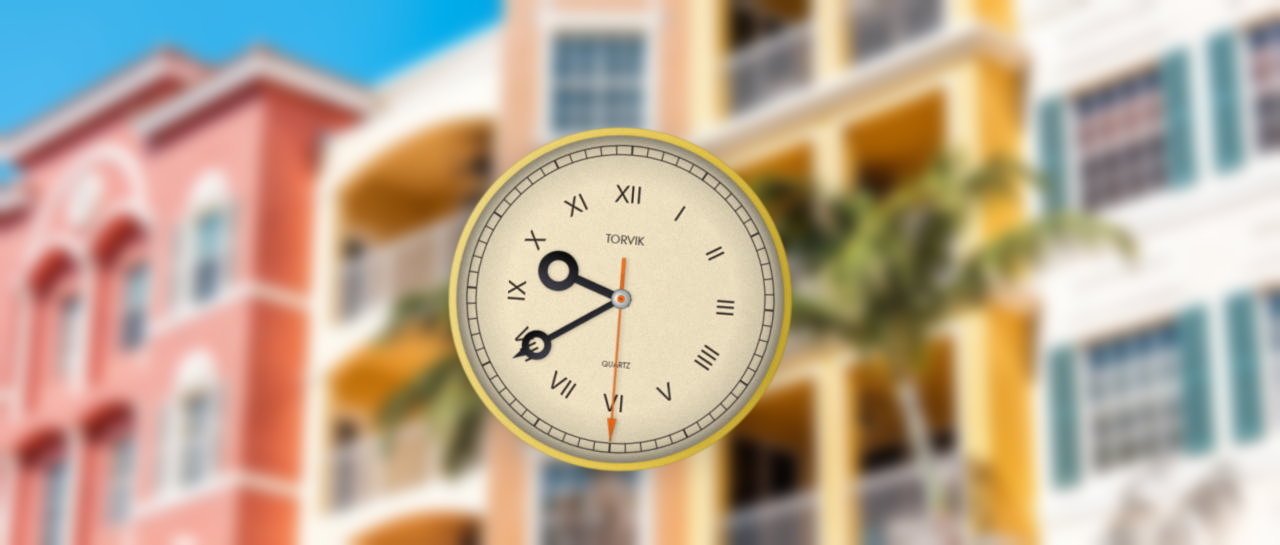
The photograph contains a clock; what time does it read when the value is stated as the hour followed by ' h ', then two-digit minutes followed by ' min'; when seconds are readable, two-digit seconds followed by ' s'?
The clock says 9 h 39 min 30 s
